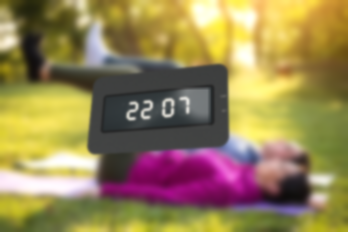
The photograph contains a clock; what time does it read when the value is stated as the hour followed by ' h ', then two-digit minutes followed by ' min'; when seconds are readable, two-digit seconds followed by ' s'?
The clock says 22 h 07 min
